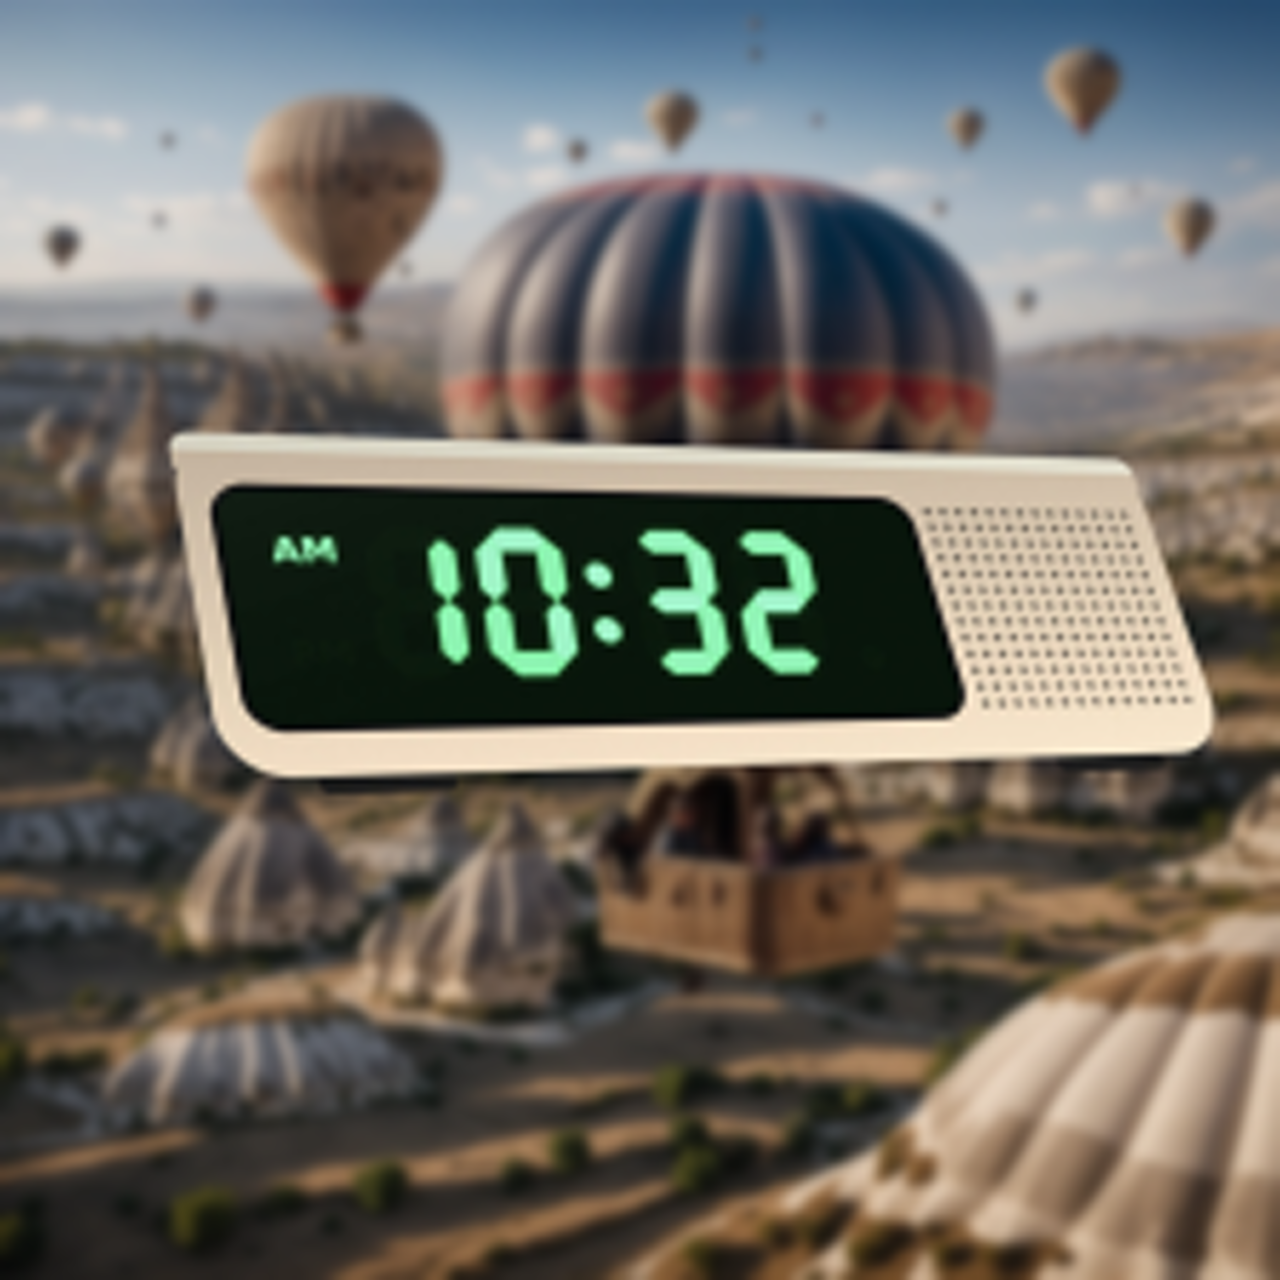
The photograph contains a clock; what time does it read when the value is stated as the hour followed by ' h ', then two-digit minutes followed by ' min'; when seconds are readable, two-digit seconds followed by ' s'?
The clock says 10 h 32 min
